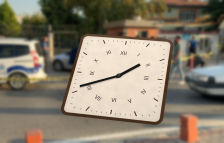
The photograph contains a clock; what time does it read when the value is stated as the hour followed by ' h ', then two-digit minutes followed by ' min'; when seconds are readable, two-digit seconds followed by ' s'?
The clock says 1 h 41 min
